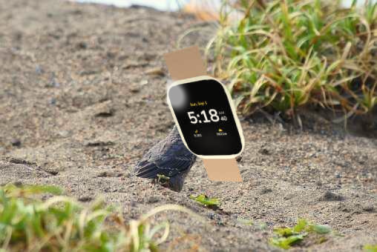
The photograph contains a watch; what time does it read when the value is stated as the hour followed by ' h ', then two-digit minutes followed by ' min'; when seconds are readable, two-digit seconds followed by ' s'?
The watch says 5 h 18 min
